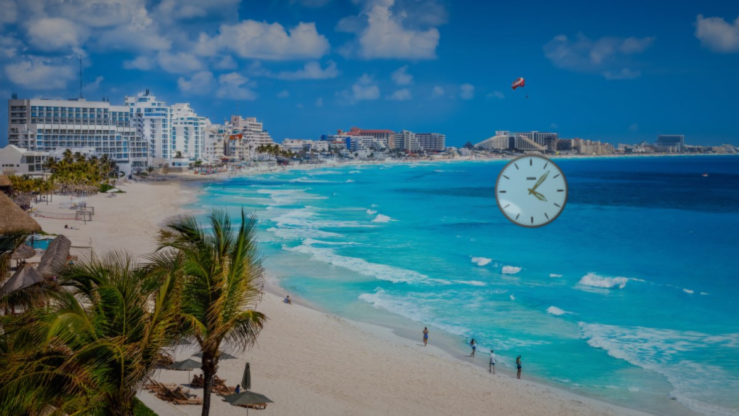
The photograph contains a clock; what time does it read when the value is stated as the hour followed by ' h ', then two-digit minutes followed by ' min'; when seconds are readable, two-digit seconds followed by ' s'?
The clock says 4 h 07 min
